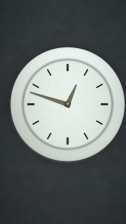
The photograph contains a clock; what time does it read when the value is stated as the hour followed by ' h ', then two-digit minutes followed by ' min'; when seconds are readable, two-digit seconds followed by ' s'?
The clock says 12 h 48 min
